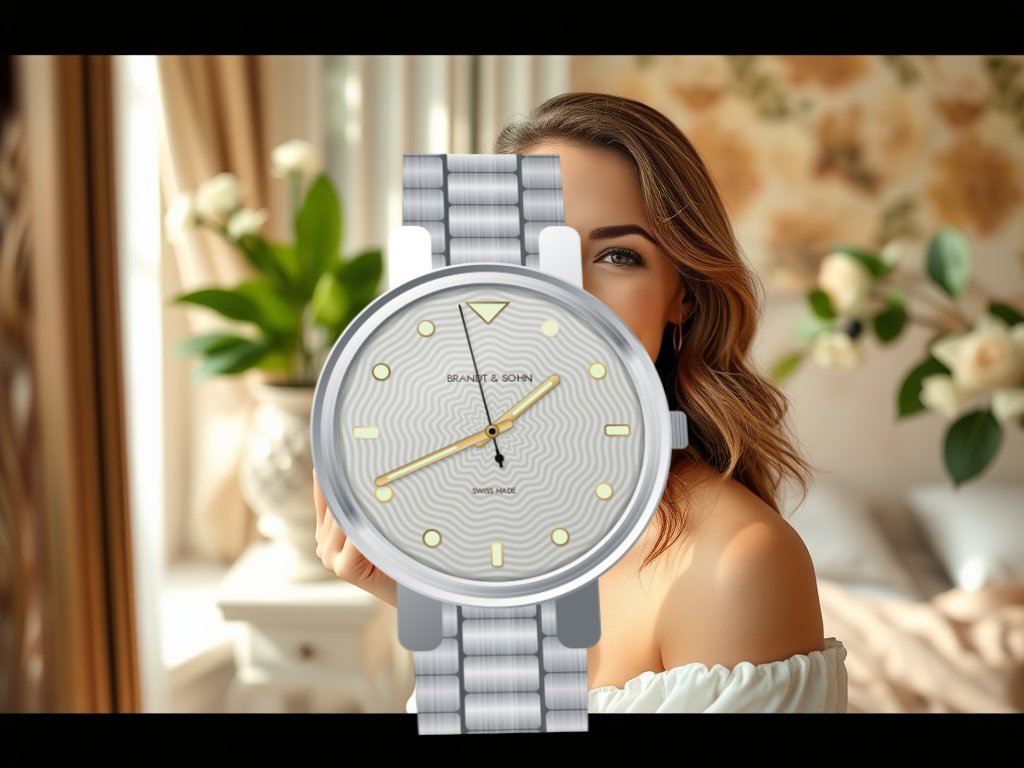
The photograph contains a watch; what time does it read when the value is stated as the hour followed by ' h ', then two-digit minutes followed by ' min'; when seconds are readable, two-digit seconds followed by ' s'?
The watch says 1 h 40 min 58 s
